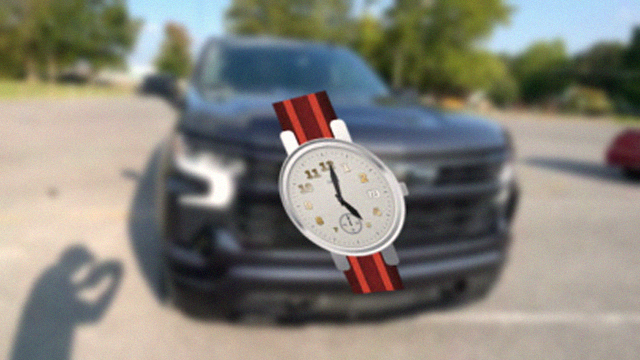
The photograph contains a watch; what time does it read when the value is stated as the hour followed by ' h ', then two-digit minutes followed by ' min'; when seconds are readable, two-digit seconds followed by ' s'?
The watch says 5 h 01 min
